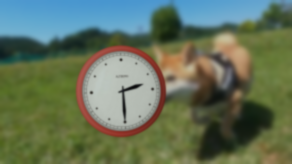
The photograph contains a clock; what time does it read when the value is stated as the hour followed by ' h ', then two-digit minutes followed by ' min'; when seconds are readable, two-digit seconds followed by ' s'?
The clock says 2 h 30 min
